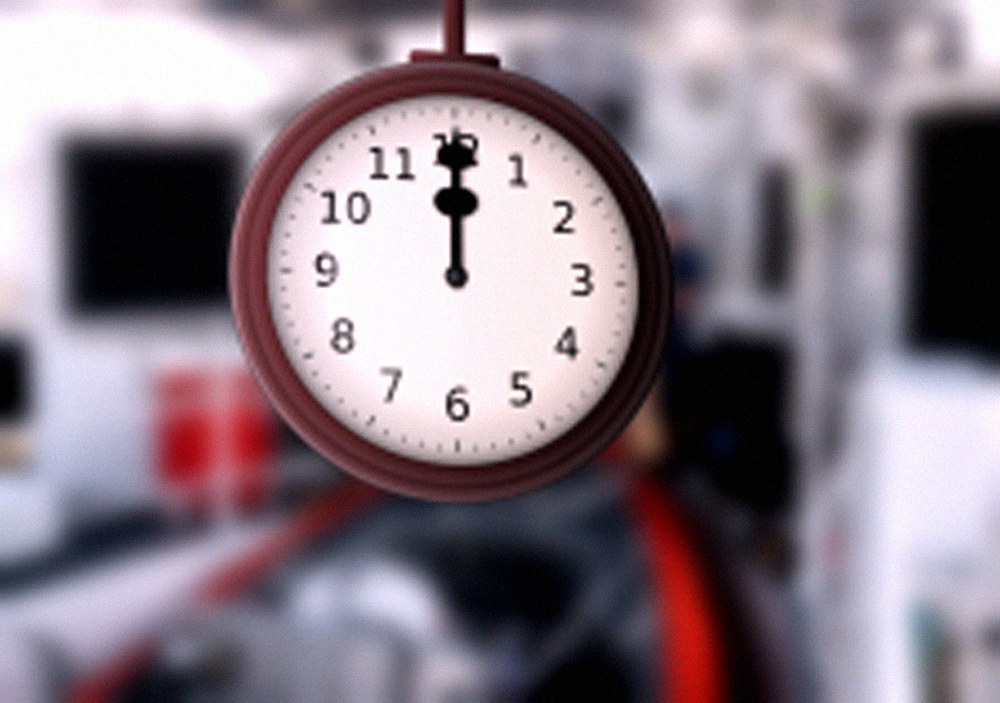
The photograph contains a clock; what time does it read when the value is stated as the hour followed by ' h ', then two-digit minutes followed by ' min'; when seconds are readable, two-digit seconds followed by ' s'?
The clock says 12 h 00 min
